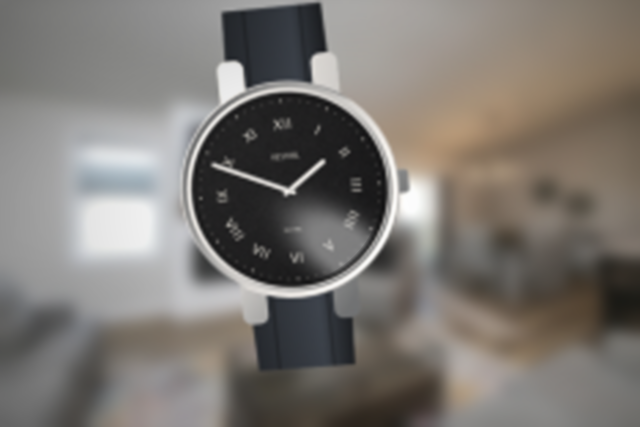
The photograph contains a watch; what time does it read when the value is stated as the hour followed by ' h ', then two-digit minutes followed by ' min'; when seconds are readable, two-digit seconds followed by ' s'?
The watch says 1 h 49 min
